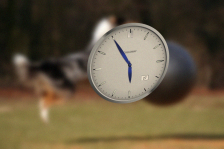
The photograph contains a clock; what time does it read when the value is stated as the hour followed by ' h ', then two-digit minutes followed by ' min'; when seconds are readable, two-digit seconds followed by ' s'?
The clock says 5 h 55 min
